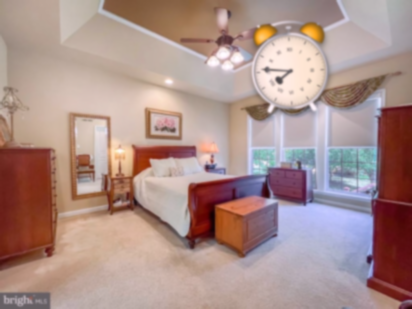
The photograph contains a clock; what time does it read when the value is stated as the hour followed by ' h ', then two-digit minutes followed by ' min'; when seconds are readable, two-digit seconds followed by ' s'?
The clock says 7 h 46 min
